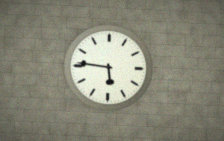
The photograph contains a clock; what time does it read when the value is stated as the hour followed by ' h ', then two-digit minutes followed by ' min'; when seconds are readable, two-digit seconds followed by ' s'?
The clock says 5 h 46 min
